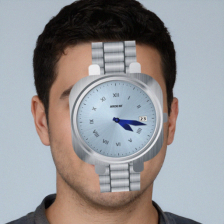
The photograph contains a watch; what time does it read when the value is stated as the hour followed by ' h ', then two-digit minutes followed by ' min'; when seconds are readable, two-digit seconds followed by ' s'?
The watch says 4 h 17 min
